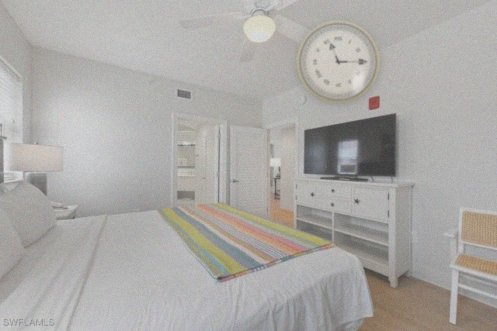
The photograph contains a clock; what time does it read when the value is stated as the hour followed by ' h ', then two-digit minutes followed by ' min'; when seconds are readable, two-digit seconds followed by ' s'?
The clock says 11 h 15 min
